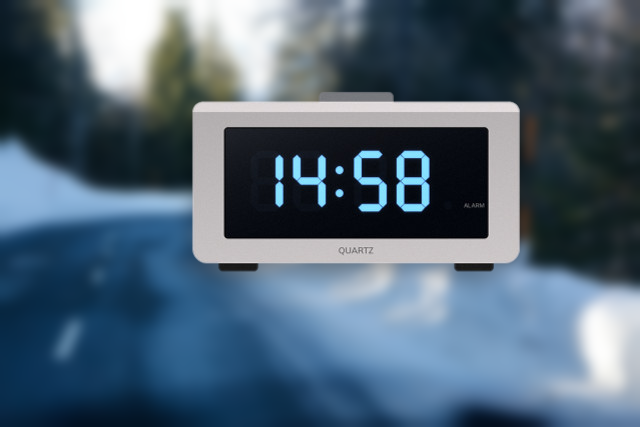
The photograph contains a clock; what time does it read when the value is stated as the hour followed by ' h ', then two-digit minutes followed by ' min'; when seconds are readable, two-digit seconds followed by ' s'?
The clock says 14 h 58 min
